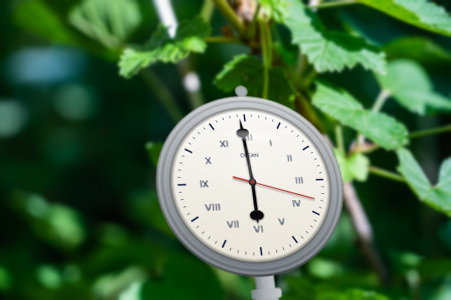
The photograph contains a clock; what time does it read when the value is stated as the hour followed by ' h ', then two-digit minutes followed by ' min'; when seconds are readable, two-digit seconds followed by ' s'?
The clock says 5 h 59 min 18 s
